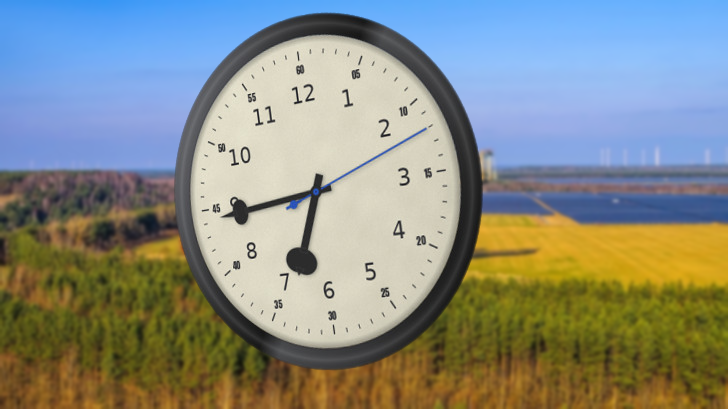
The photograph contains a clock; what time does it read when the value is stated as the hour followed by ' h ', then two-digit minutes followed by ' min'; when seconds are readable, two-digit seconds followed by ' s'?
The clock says 6 h 44 min 12 s
